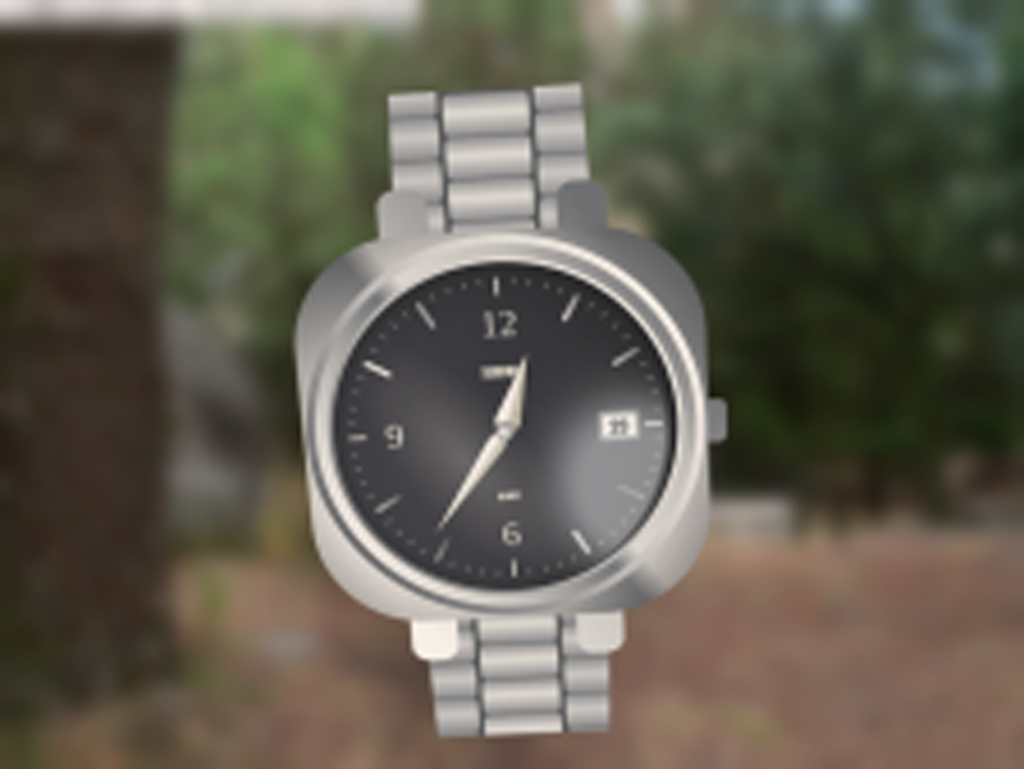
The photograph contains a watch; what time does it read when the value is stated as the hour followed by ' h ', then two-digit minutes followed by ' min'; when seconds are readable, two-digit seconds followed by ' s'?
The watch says 12 h 36 min
